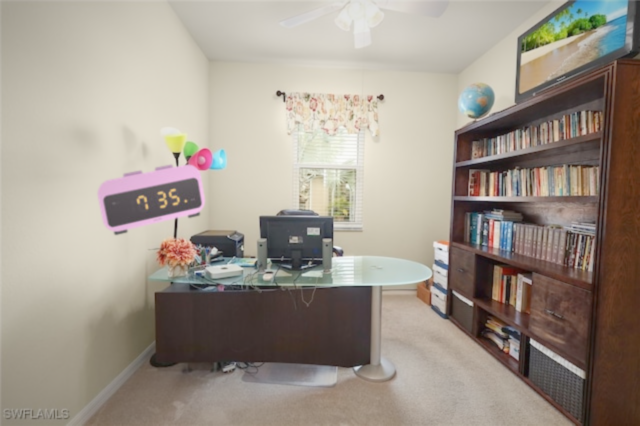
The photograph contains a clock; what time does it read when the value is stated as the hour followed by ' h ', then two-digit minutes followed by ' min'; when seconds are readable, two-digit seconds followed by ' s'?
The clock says 7 h 35 min
